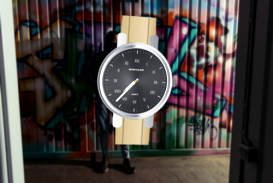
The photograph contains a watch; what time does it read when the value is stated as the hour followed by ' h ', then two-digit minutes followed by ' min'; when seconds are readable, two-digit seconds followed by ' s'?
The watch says 7 h 37 min
